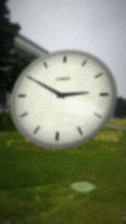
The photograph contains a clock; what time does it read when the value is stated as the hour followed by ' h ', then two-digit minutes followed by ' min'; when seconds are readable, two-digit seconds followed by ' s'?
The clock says 2 h 50 min
